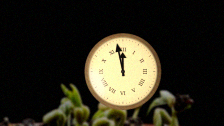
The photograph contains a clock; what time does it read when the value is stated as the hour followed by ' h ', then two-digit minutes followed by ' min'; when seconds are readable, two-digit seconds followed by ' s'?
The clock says 11 h 58 min
